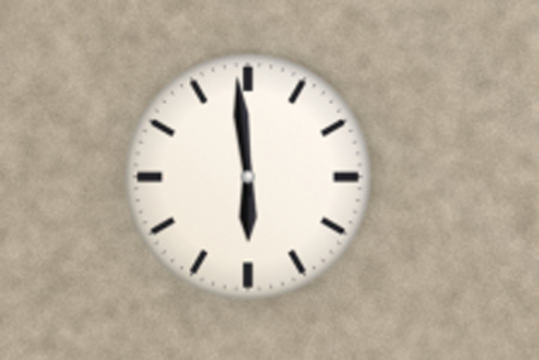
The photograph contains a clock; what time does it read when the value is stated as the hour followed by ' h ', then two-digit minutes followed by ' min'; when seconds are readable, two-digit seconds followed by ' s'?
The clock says 5 h 59 min
